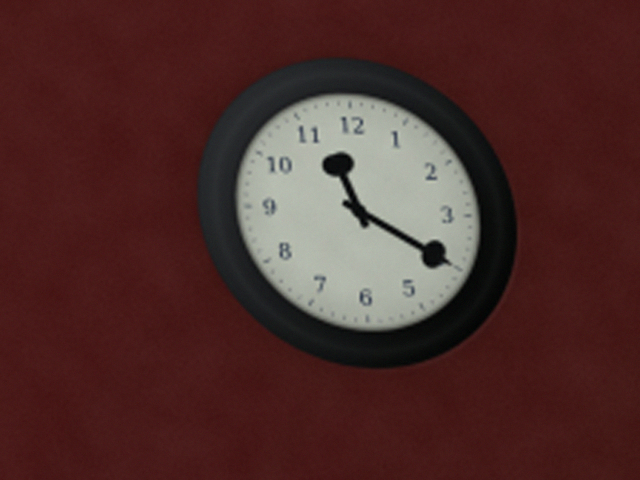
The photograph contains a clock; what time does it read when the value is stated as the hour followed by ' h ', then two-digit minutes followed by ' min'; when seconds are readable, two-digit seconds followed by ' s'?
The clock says 11 h 20 min
